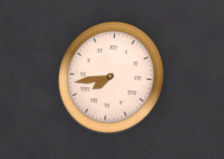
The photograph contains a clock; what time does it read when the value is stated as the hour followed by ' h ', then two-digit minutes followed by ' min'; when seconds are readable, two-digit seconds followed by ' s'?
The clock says 7 h 43 min
